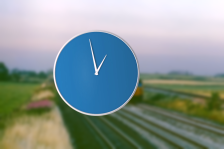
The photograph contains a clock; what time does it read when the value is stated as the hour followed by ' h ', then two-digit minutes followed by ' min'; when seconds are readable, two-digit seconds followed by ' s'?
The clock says 12 h 58 min
